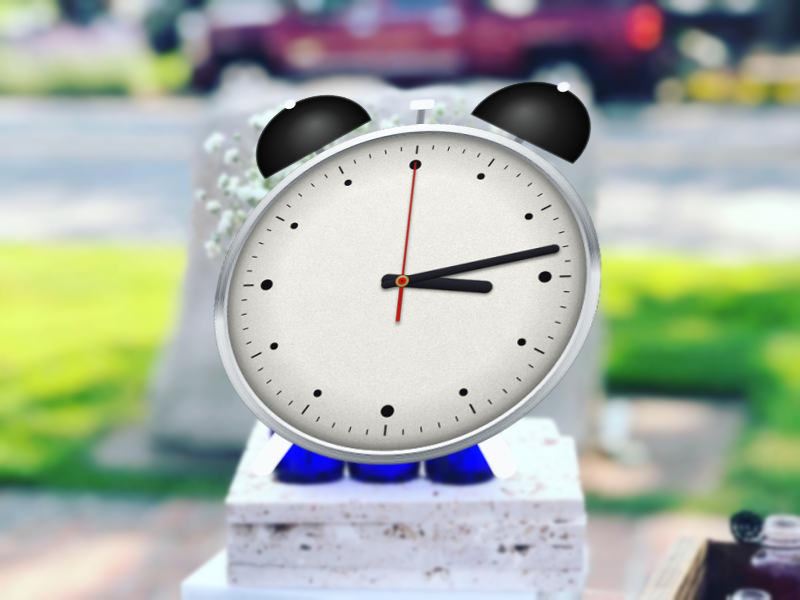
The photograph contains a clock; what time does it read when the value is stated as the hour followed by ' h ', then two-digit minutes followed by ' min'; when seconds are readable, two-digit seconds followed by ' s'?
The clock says 3 h 13 min 00 s
